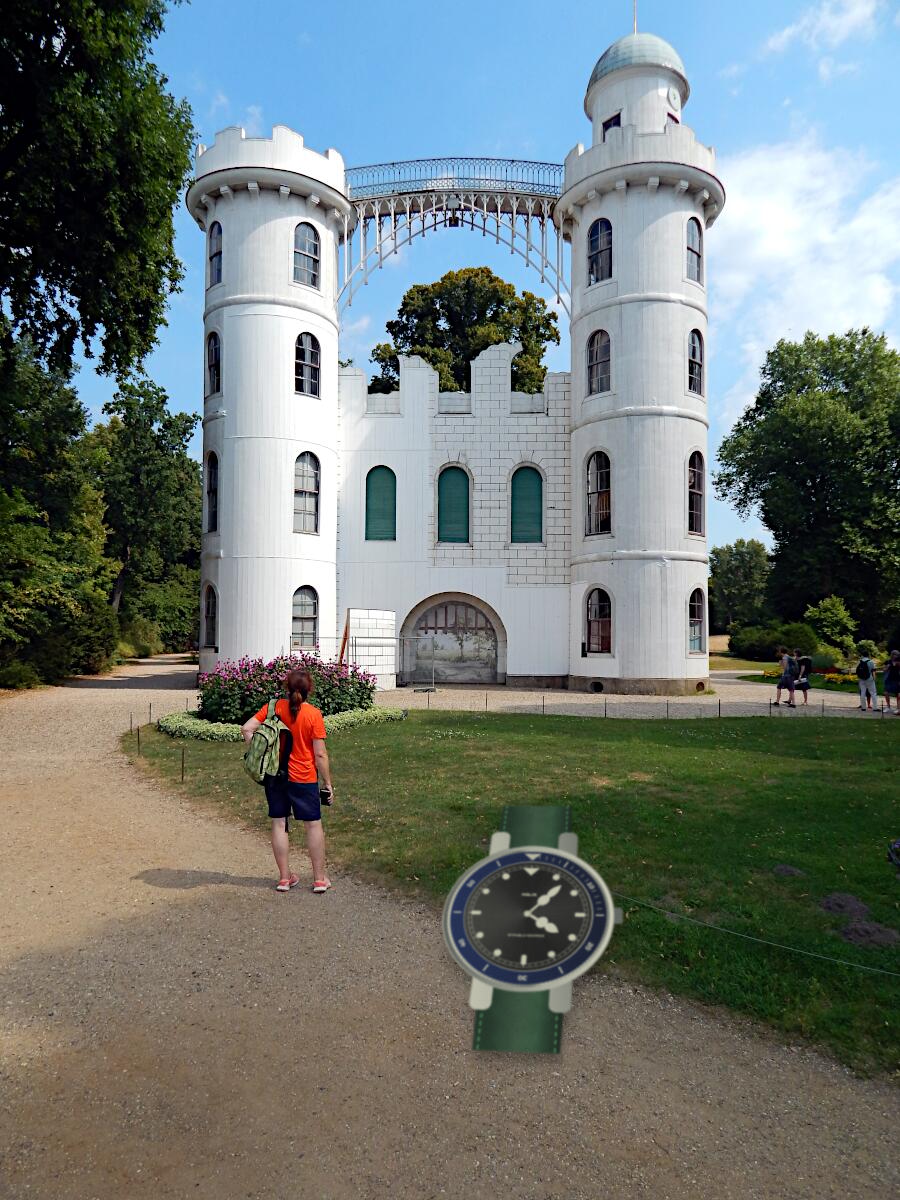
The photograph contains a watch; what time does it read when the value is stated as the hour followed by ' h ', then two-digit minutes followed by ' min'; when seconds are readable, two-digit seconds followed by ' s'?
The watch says 4 h 07 min
